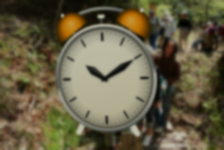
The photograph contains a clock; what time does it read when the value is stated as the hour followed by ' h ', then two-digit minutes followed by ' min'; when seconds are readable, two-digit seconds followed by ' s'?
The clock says 10 h 10 min
